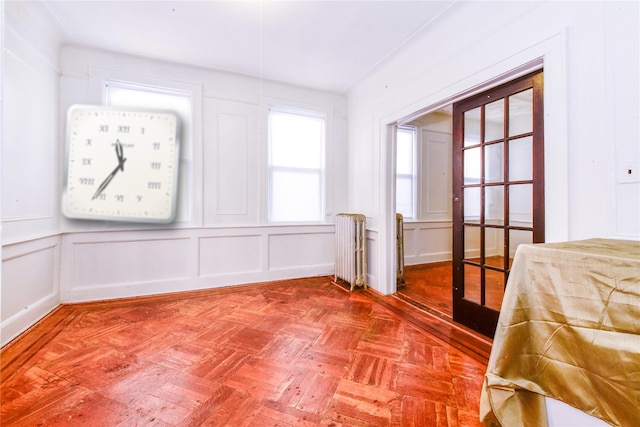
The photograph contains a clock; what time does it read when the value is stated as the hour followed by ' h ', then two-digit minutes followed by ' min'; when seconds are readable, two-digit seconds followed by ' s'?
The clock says 11 h 36 min
